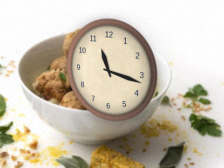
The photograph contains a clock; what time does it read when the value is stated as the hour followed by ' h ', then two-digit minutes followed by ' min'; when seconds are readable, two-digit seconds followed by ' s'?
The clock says 11 h 17 min
